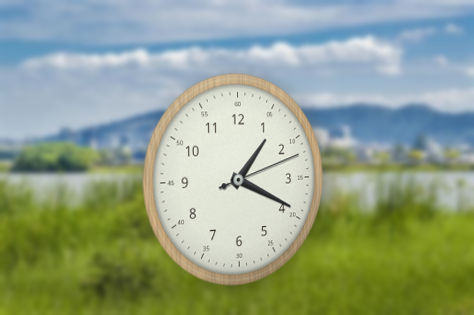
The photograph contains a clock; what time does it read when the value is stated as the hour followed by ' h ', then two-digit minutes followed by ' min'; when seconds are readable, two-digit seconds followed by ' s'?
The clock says 1 h 19 min 12 s
